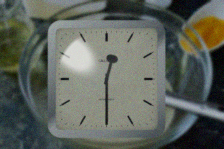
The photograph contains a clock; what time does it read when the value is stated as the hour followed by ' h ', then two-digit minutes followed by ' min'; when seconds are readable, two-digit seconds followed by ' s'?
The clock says 12 h 30 min
